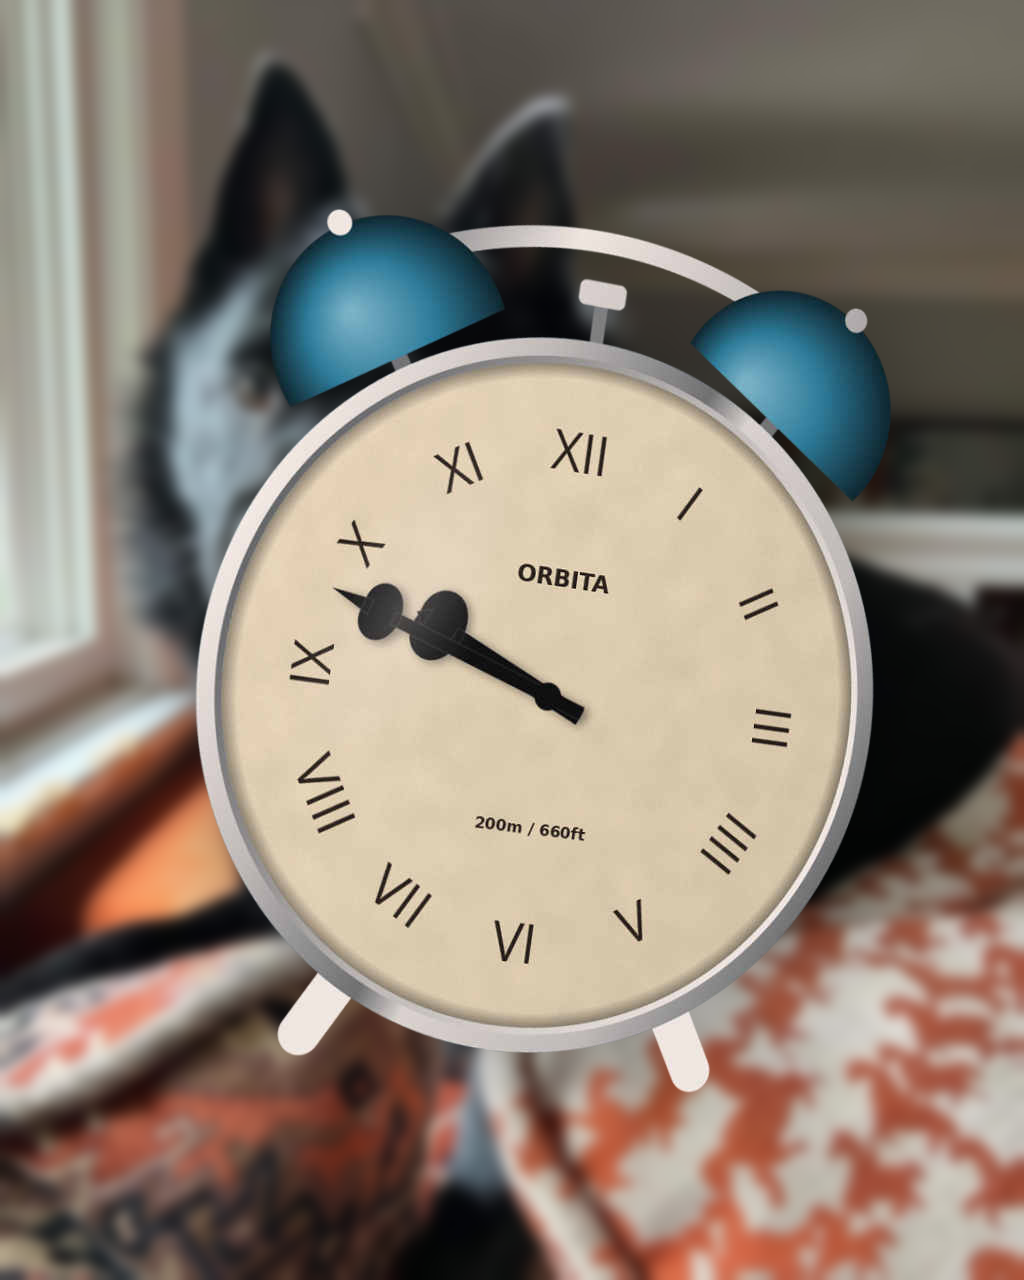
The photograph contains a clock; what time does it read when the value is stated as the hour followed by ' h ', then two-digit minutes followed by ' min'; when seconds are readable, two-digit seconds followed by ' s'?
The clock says 9 h 48 min
